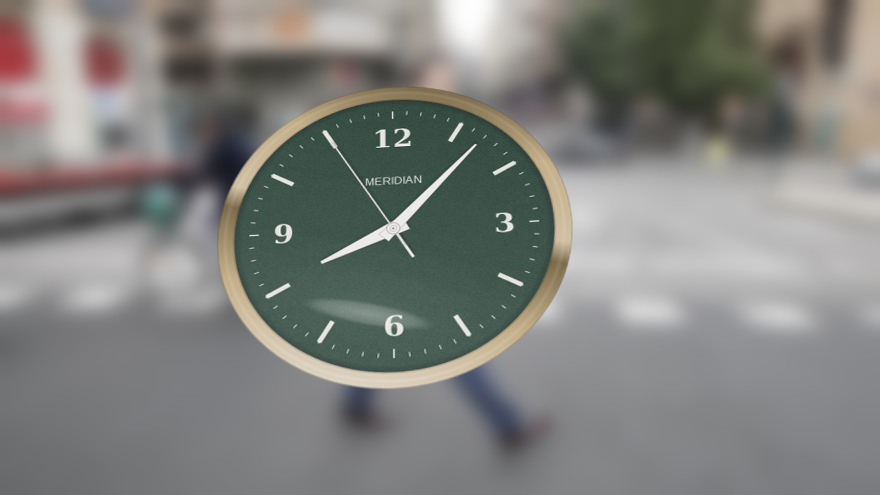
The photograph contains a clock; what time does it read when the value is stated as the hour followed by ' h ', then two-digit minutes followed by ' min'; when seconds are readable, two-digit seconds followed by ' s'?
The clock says 8 h 06 min 55 s
